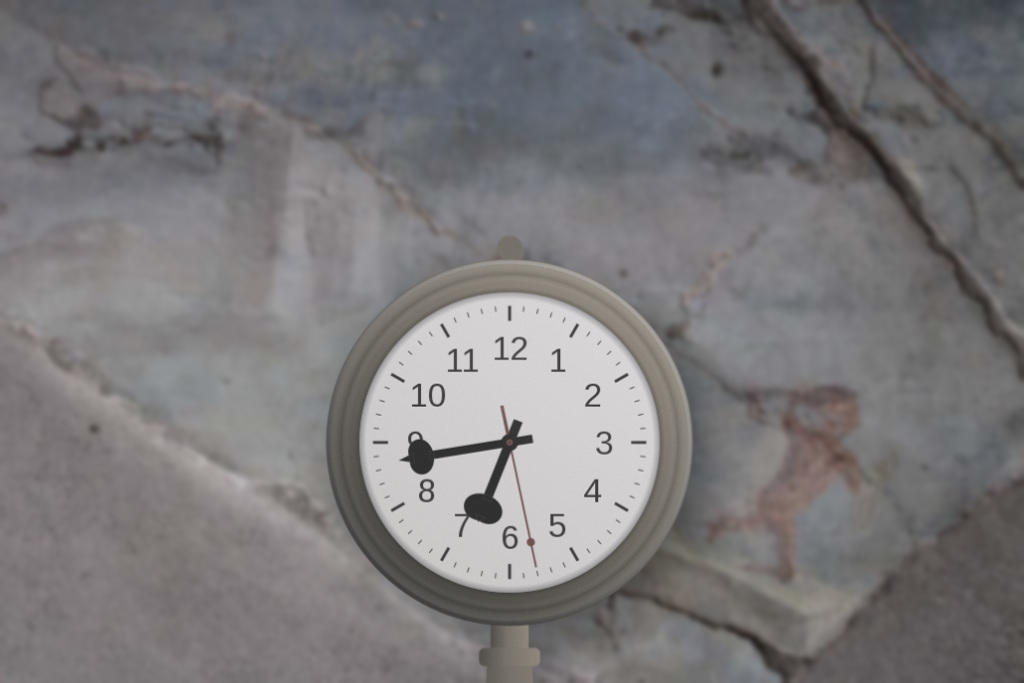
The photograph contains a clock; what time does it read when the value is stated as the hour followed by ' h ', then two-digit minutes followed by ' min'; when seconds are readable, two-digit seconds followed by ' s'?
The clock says 6 h 43 min 28 s
